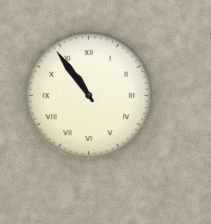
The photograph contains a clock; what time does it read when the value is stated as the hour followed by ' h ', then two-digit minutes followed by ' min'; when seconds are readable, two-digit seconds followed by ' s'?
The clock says 10 h 54 min
